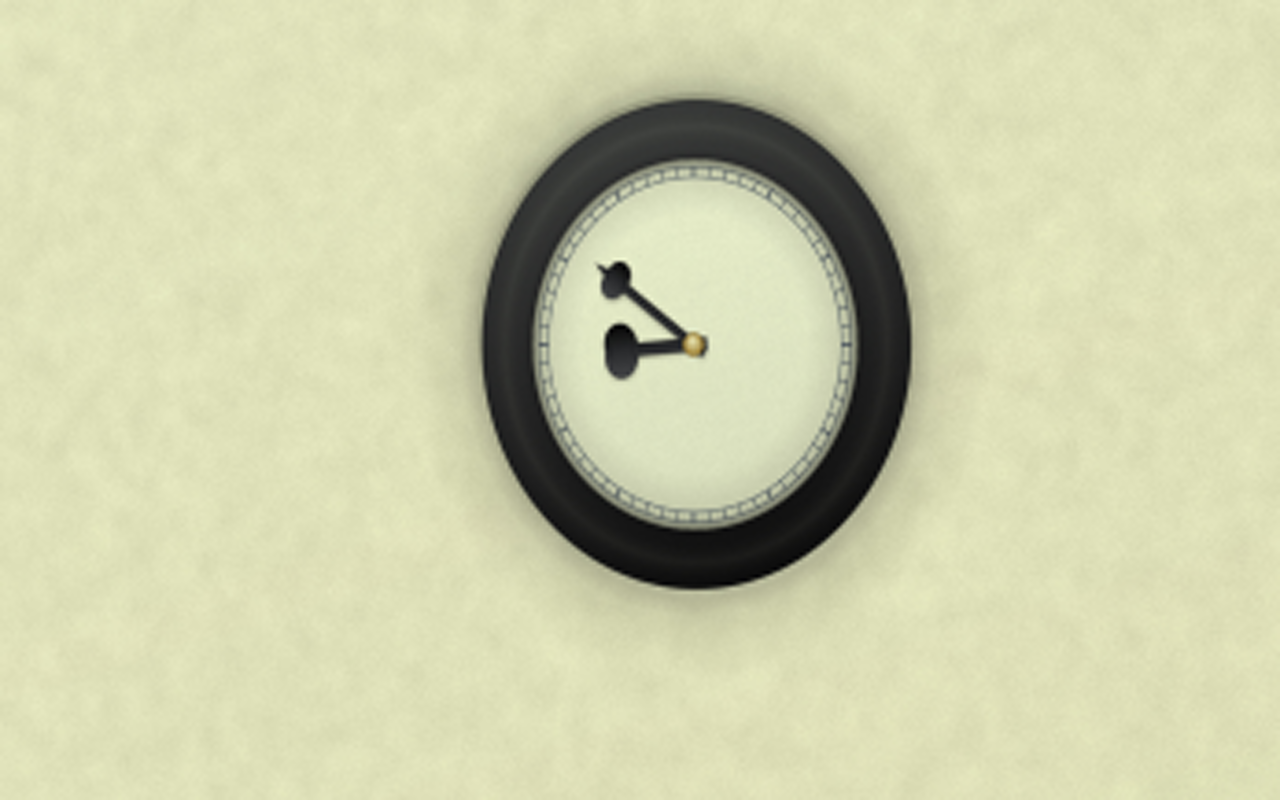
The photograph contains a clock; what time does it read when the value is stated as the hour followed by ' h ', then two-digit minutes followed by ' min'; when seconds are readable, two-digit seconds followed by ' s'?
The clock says 8 h 51 min
